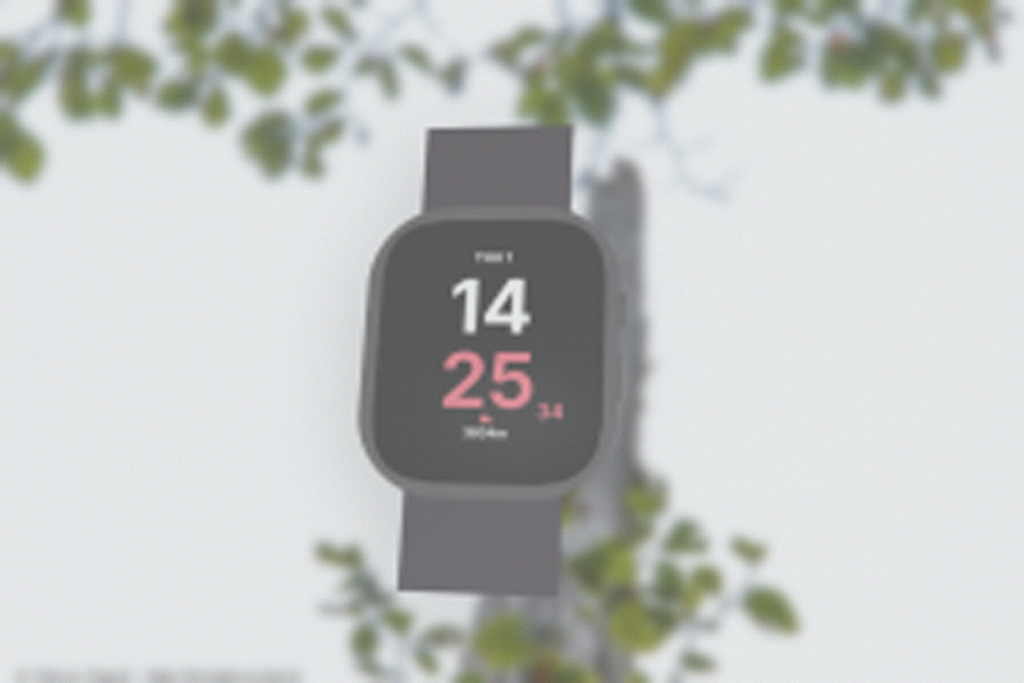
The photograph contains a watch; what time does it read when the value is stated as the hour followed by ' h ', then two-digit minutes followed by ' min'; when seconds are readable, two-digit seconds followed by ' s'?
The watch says 14 h 25 min
